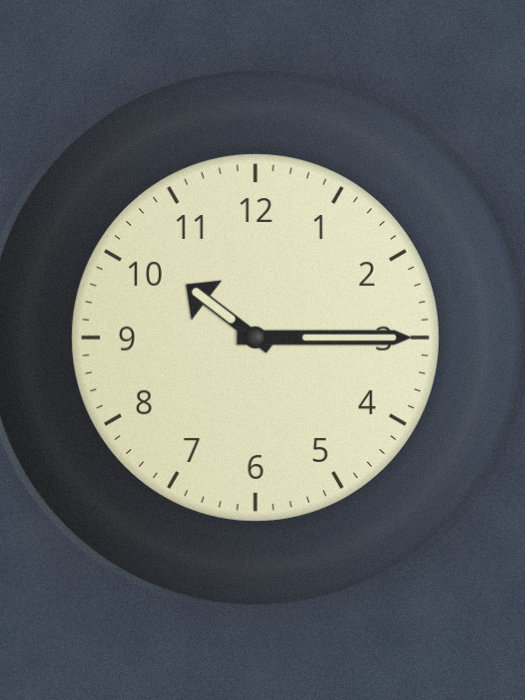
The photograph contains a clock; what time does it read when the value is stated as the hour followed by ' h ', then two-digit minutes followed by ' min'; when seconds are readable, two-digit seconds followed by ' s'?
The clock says 10 h 15 min
